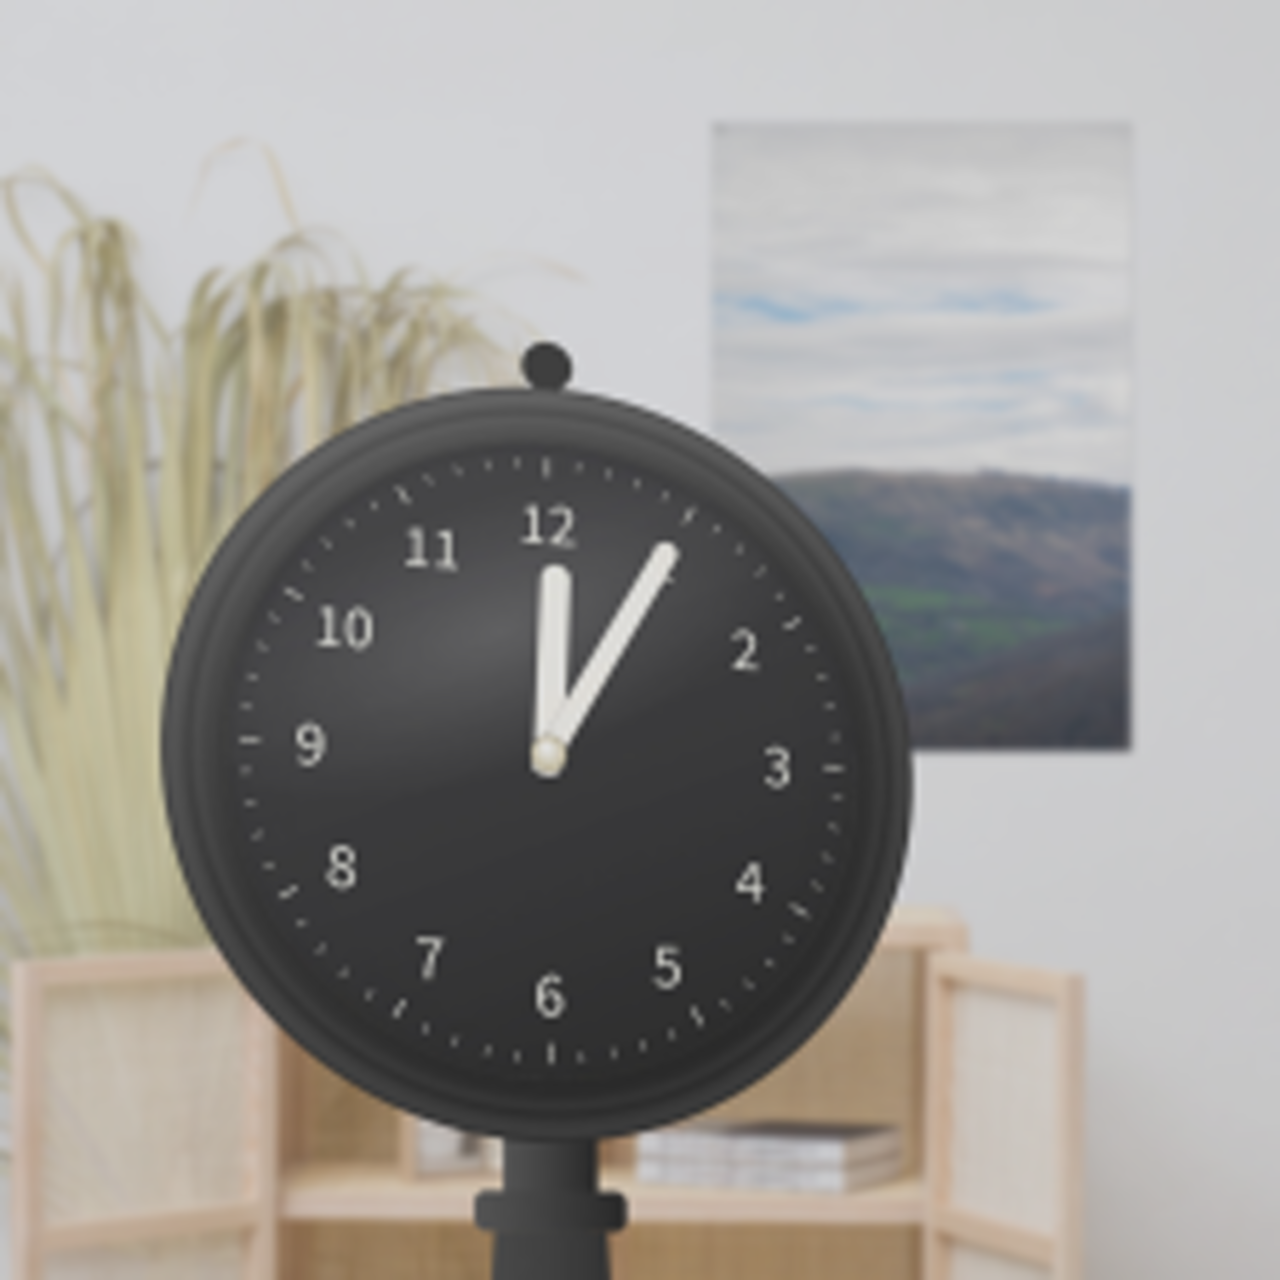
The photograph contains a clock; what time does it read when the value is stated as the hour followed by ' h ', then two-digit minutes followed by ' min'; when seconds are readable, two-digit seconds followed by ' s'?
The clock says 12 h 05 min
